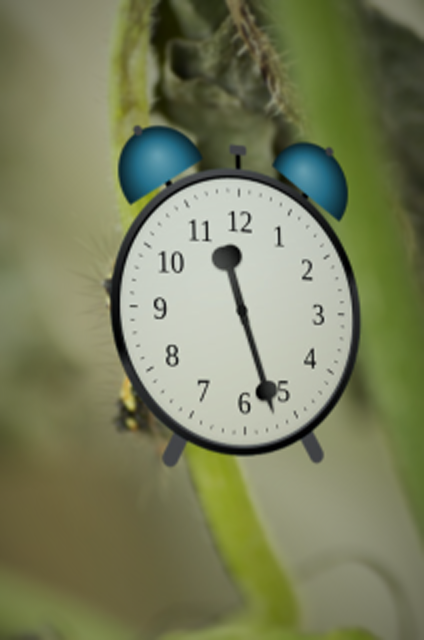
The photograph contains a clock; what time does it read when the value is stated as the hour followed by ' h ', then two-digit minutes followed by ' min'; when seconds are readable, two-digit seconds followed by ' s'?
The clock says 11 h 27 min
